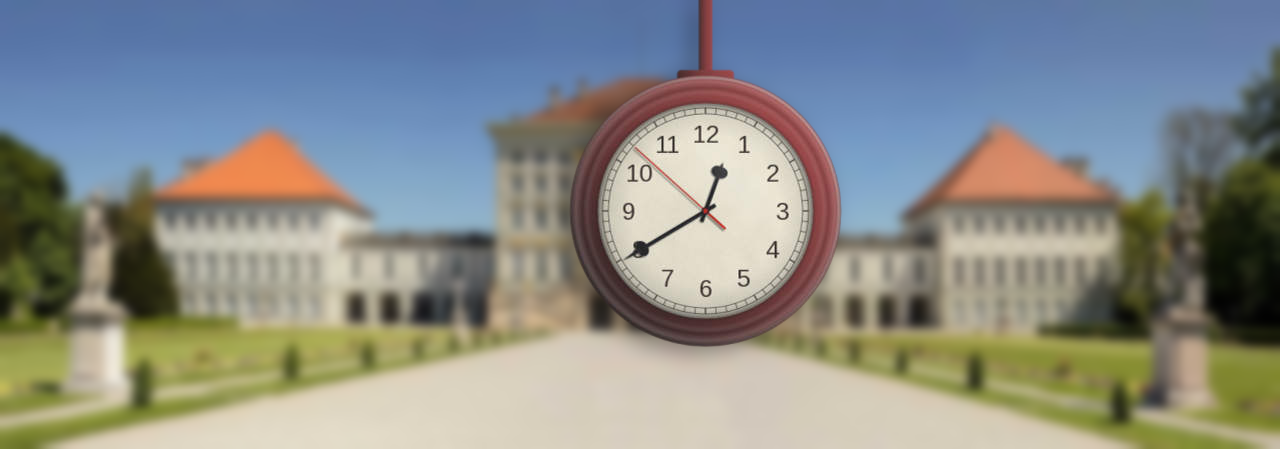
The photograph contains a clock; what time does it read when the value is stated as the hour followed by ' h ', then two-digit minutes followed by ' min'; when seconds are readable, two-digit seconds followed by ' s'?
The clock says 12 h 39 min 52 s
